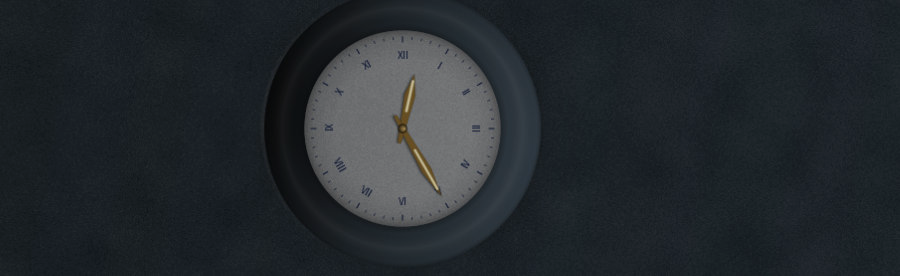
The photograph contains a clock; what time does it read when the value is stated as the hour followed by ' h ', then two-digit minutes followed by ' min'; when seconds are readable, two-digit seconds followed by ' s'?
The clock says 12 h 25 min
